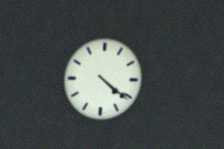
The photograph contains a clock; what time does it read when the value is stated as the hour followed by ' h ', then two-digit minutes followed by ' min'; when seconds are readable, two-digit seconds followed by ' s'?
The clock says 4 h 21 min
